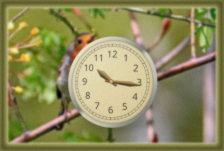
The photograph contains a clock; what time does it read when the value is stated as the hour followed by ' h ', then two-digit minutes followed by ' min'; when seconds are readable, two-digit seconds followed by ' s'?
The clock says 10 h 16 min
